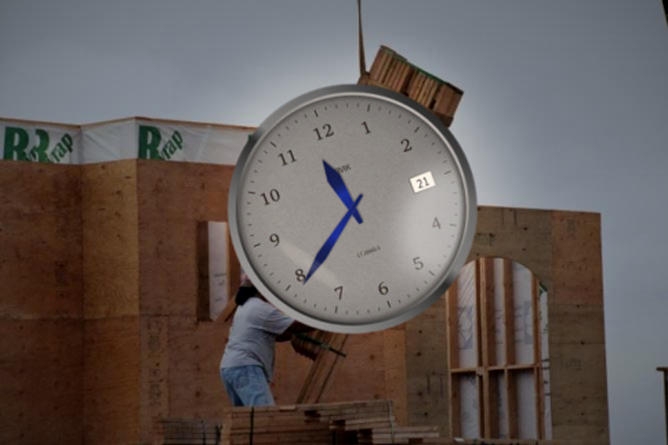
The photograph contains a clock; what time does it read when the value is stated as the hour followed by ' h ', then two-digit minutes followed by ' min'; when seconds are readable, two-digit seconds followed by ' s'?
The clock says 11 h 39 min
